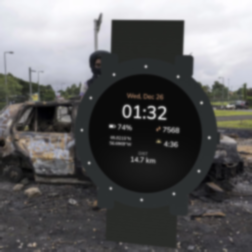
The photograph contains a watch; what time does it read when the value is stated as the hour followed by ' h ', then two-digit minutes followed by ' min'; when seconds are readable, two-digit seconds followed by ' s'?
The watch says 1 h 32 min
